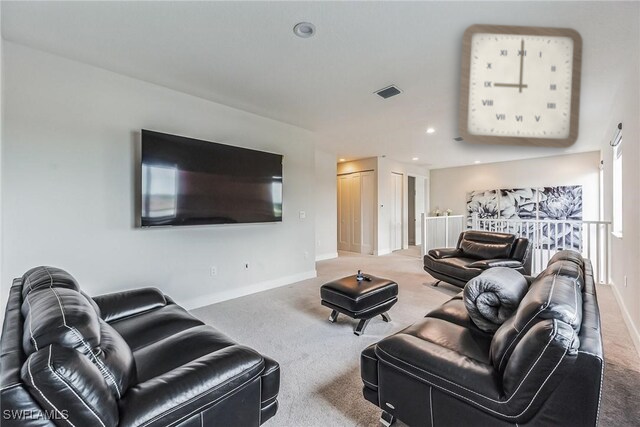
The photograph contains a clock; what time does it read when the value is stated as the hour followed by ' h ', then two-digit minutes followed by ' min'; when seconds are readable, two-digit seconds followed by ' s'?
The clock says 9 h 00 min
